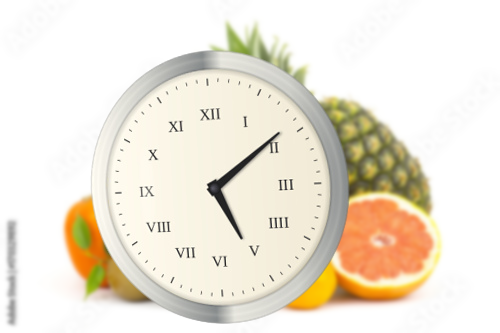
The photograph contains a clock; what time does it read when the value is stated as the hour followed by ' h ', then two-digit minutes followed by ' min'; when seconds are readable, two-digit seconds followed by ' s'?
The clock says 5 h 09 min
